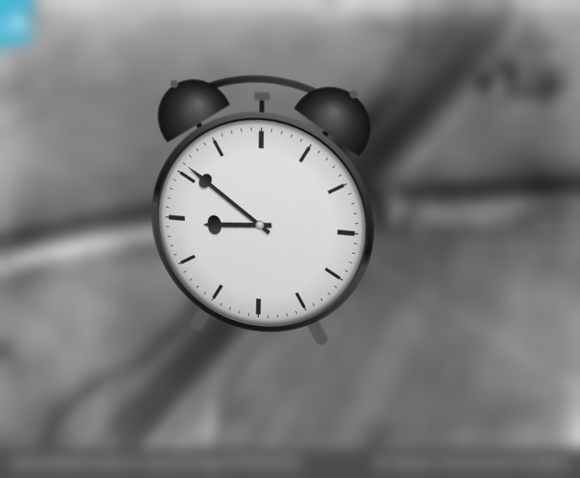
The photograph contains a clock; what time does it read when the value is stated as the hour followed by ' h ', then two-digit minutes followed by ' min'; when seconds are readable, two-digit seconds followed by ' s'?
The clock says 8 h 51 min
